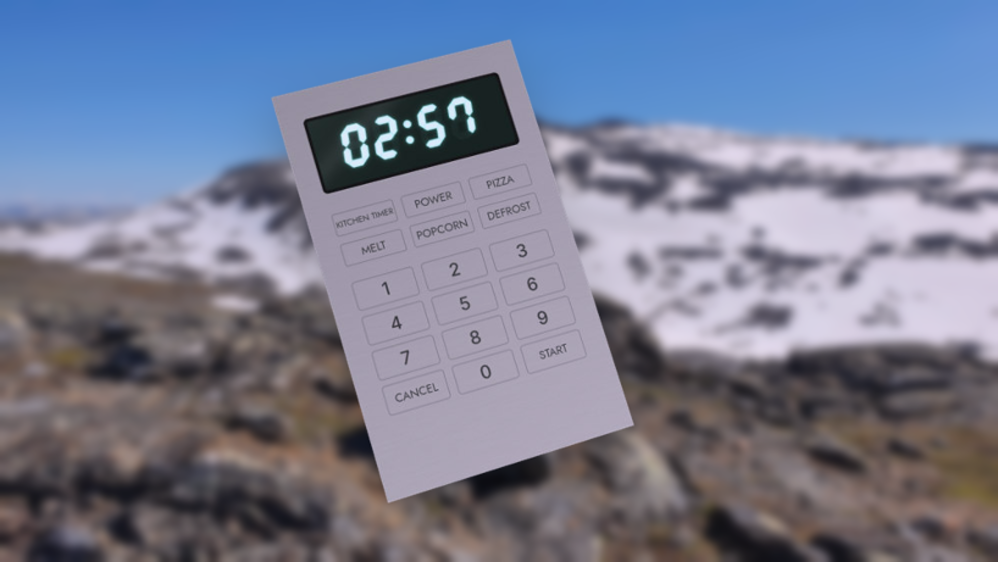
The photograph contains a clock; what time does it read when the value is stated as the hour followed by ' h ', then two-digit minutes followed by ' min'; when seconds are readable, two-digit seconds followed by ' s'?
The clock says 2 h 57 min
